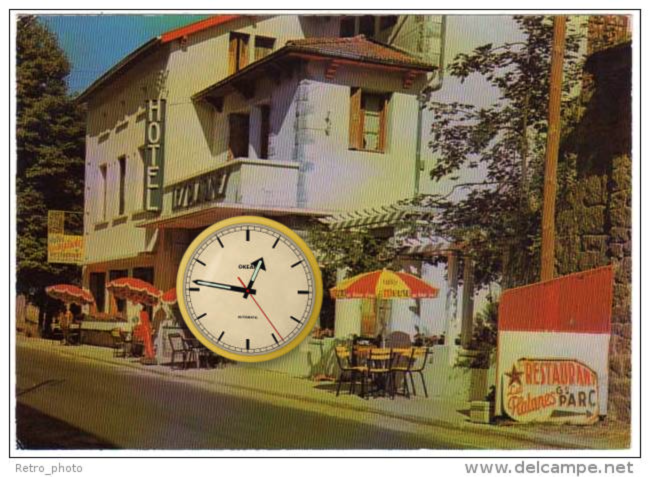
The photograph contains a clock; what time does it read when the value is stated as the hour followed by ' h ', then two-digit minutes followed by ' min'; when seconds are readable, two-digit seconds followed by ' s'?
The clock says 12 h 46 min 24 s
